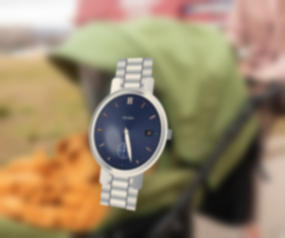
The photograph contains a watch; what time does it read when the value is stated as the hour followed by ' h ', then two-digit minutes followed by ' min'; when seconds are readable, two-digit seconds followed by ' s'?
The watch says 5 h 27 min
